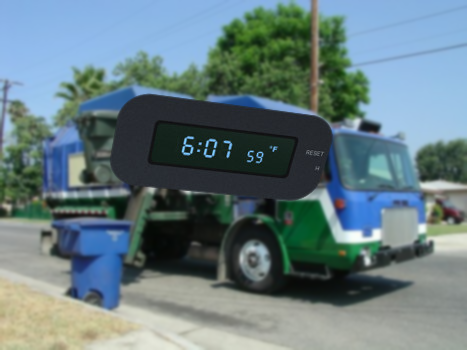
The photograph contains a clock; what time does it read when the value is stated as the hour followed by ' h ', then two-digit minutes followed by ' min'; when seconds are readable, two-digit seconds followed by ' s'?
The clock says 6 h 07 min
